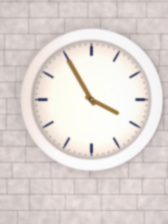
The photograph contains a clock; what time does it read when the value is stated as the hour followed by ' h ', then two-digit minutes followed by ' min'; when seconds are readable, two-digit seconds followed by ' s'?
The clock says 3 h 55 min
